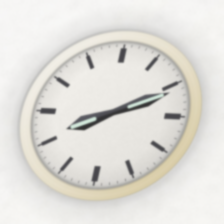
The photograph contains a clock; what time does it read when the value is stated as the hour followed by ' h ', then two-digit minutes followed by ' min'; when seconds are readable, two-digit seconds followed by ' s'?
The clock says 8 h 11 min
